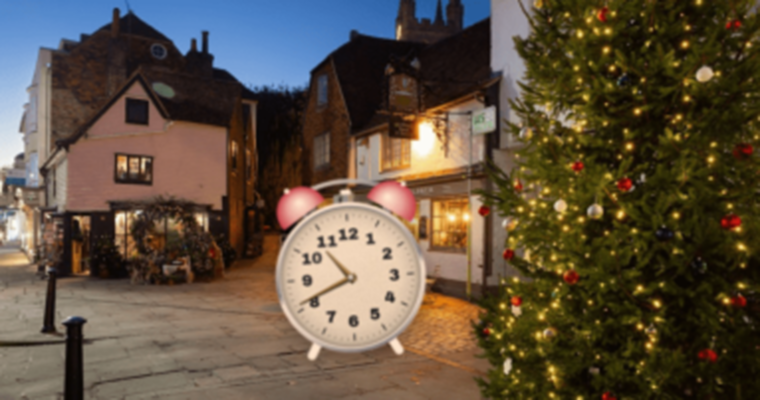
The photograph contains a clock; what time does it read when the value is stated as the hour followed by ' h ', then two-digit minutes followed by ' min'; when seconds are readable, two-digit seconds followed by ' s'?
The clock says 10 h 41 min
